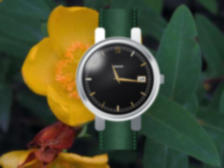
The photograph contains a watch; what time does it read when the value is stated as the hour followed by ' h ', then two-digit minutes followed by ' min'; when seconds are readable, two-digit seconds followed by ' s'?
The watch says 11 h 16 min
